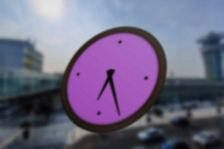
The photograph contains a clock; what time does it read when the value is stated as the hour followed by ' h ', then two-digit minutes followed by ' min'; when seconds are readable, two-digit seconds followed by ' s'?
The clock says 6 h 25 min
